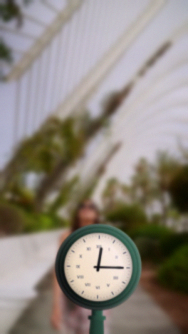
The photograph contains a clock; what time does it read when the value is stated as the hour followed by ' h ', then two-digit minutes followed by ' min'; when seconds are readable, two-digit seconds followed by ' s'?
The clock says 12 h 15 min
